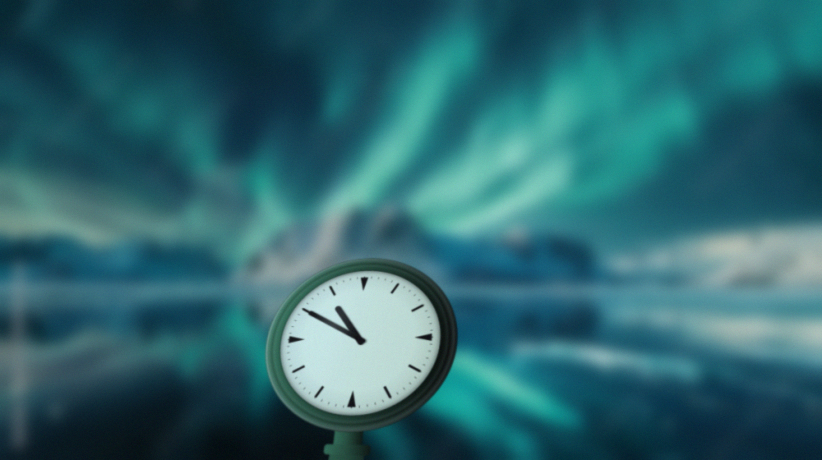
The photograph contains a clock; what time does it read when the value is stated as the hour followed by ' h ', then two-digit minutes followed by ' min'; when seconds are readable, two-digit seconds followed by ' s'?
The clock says 10 h 50 min
